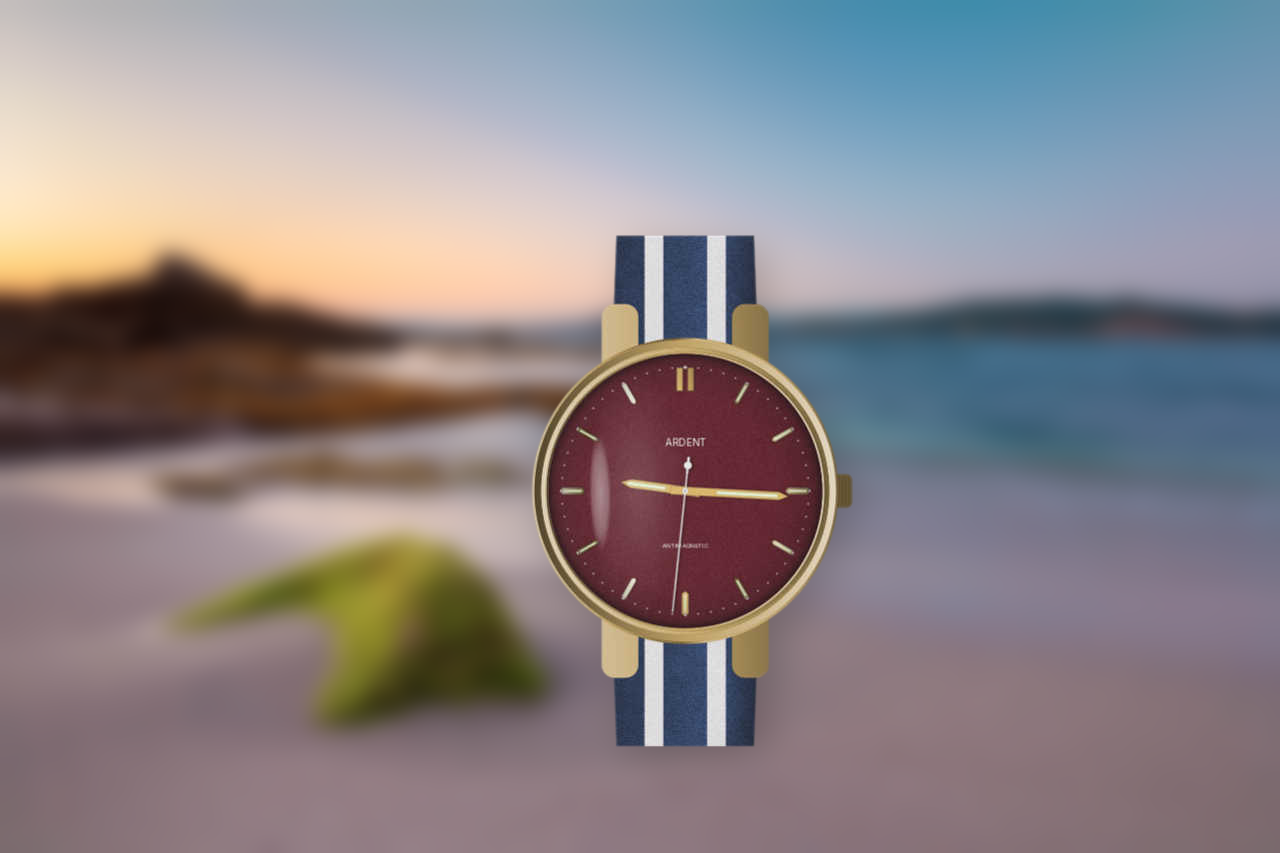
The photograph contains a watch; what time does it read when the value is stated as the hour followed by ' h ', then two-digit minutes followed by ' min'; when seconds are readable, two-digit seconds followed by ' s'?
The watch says 9 h 15 min 31 s
